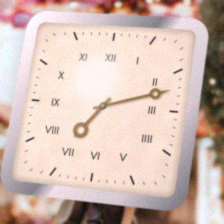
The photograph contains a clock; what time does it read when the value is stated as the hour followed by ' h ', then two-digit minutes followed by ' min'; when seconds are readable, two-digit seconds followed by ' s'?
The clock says 7 h 12 min
